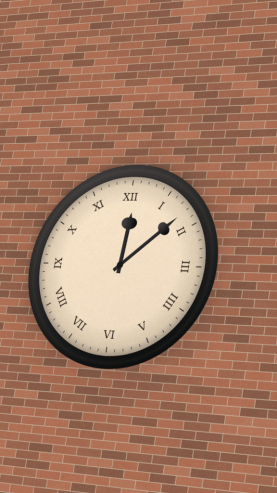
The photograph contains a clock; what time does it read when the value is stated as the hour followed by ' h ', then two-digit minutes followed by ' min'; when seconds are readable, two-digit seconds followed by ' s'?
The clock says 12 h 08 min
